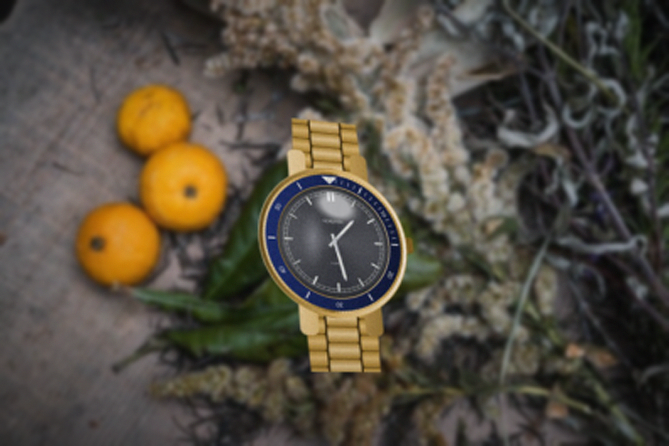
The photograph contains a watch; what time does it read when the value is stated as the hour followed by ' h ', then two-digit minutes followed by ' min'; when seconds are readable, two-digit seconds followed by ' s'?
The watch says 1 h 28 min
